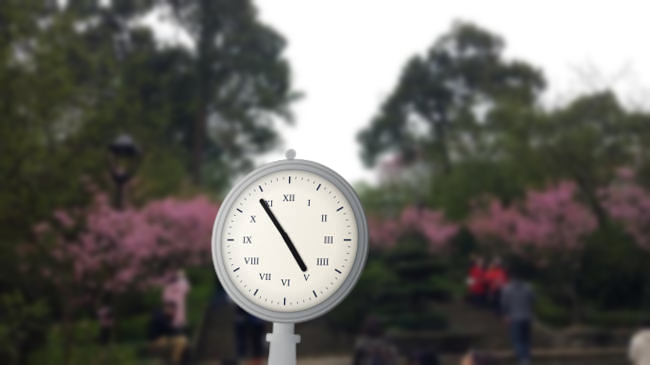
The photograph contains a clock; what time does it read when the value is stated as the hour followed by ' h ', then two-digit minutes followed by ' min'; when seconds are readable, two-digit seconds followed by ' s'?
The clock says 4 h 54 min
